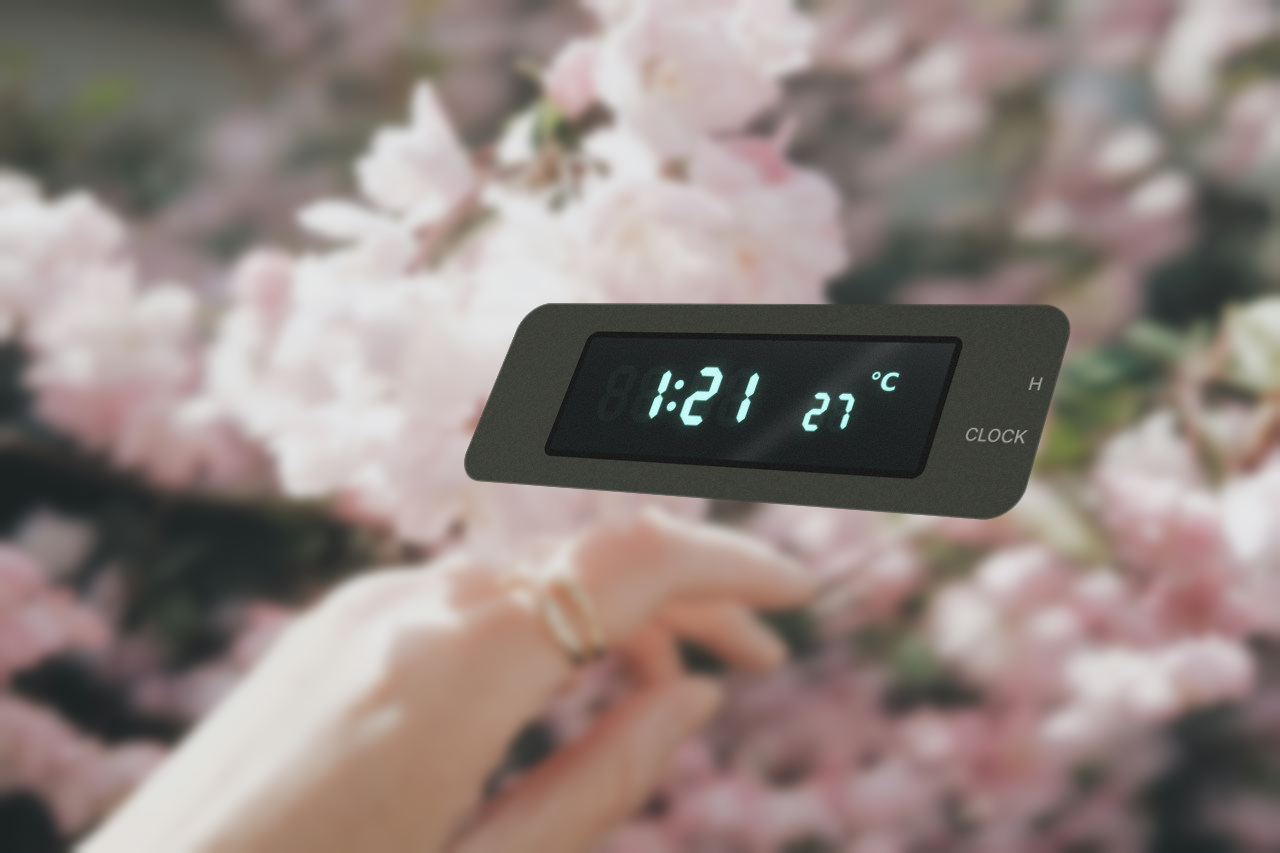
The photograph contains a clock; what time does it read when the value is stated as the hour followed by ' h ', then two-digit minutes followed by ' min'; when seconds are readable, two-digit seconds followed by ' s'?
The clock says 1 h 21 min
